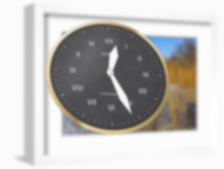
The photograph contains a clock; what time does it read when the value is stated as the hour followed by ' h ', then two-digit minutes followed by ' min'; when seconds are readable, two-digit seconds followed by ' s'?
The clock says 12 h 26 min
